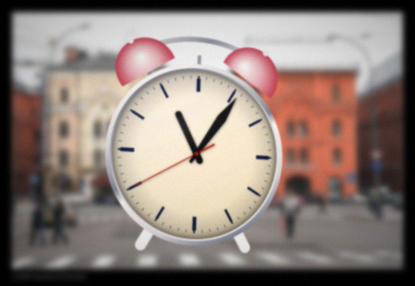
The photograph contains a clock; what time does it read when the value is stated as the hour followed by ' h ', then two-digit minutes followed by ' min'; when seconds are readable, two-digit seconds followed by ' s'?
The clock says 11 h 05 min 40 s
